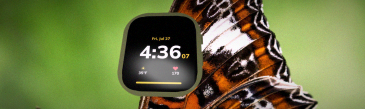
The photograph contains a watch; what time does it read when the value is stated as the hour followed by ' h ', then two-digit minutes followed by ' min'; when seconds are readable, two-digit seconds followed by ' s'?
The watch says 4 h 36 min
